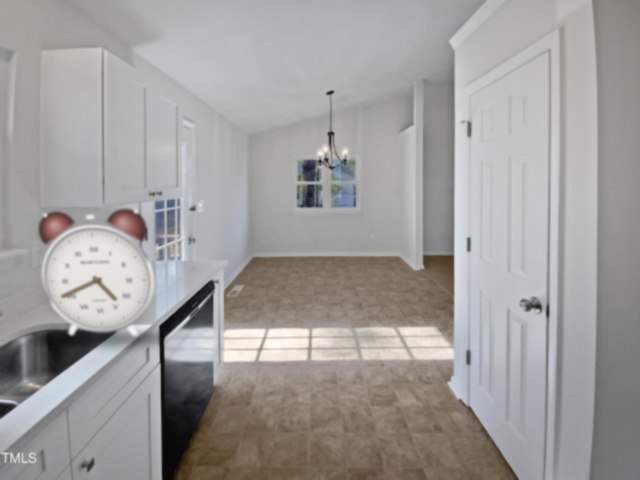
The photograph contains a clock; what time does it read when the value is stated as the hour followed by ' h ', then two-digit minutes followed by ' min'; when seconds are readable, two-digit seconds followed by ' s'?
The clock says 4 h 41 min
